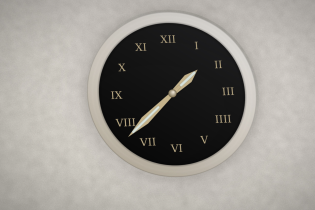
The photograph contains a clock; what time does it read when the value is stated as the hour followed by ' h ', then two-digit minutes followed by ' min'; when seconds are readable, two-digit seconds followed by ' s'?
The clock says 1 h 38 min
